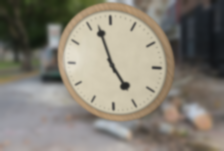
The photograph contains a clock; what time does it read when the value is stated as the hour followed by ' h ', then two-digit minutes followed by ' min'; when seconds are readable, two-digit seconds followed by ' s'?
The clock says 4 h 57 min
